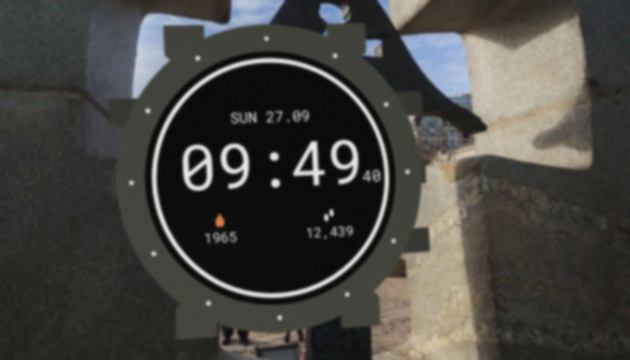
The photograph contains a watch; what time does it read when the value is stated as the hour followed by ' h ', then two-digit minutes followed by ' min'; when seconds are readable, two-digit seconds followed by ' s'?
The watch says 9 h 49 min 40 s
